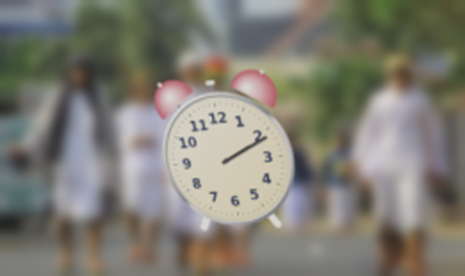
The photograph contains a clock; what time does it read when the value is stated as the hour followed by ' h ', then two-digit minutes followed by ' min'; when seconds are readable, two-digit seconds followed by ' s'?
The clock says 2 h 11 min
